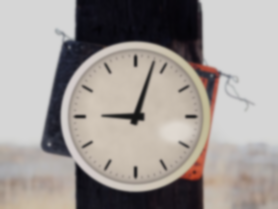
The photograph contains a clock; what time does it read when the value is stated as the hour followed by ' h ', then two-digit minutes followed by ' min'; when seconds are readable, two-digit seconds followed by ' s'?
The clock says 9 h 03 min
